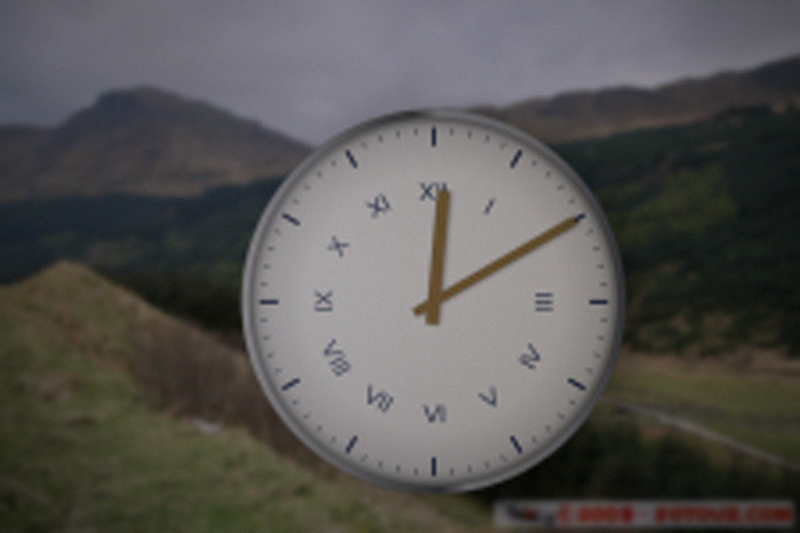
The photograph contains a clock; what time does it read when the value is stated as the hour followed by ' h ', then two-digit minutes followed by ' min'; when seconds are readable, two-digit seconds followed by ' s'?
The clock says 12 h 10 min
